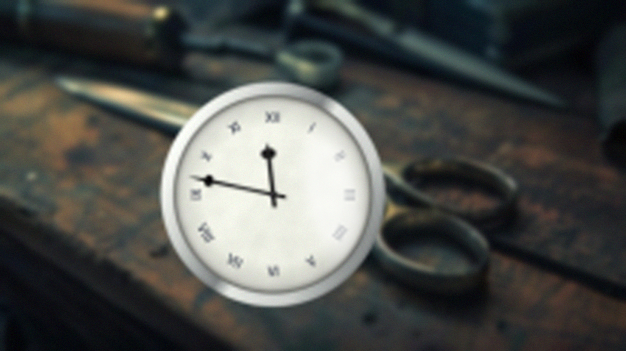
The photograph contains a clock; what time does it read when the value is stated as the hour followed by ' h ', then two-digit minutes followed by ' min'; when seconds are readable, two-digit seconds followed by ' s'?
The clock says 11 h 47 min
